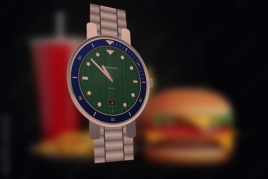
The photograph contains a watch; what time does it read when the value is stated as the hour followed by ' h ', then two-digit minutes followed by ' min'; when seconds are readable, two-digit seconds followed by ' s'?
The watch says 10 h 52 min
